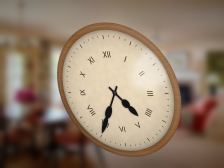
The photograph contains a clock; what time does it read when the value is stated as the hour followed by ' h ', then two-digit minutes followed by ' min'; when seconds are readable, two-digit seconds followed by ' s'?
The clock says 4 h 35 min
